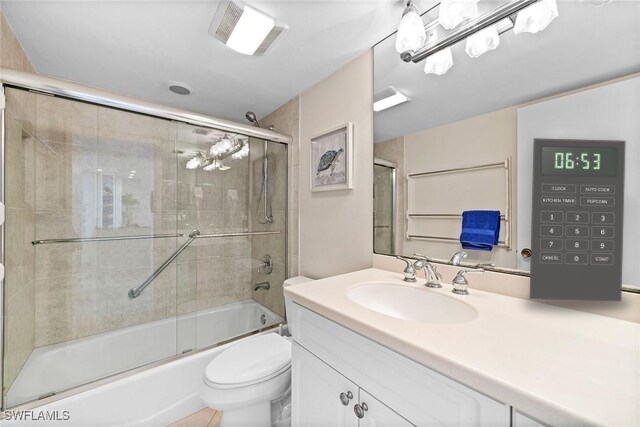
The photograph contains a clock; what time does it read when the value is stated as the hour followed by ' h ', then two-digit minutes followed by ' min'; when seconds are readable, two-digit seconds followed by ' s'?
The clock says 6 h 53 min
